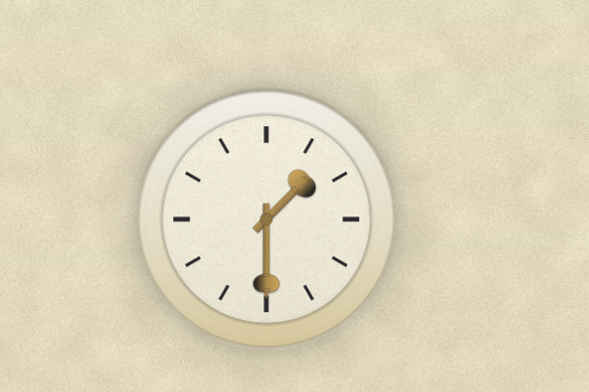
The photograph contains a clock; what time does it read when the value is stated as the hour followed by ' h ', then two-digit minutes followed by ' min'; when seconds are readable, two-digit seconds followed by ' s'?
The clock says 1 h 30 min
